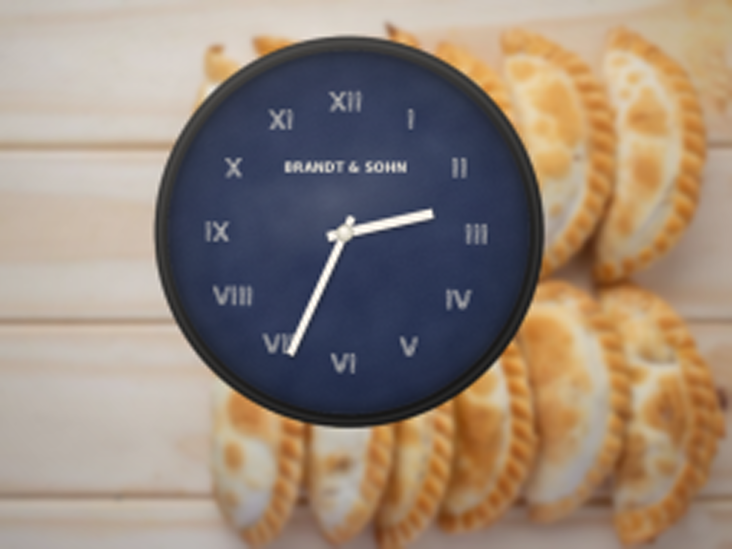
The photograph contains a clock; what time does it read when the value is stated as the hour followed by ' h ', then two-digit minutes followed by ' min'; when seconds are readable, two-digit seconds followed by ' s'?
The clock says 2 h 34 min
